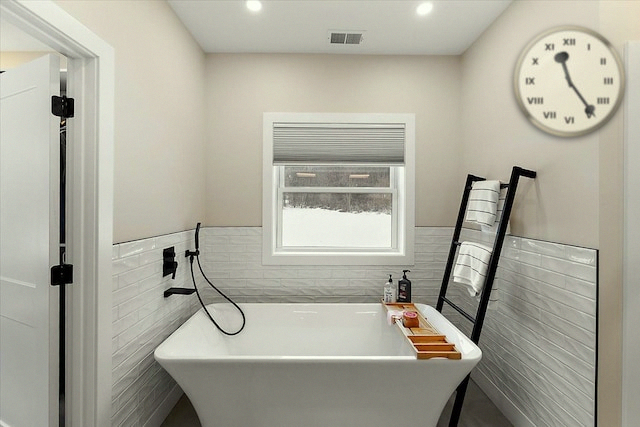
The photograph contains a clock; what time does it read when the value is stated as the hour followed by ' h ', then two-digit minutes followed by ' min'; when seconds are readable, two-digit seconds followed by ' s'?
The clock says 11 h 24 min
